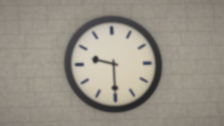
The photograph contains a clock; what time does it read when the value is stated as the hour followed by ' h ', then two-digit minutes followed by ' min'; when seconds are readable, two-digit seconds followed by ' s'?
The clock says 9 h 30 min
